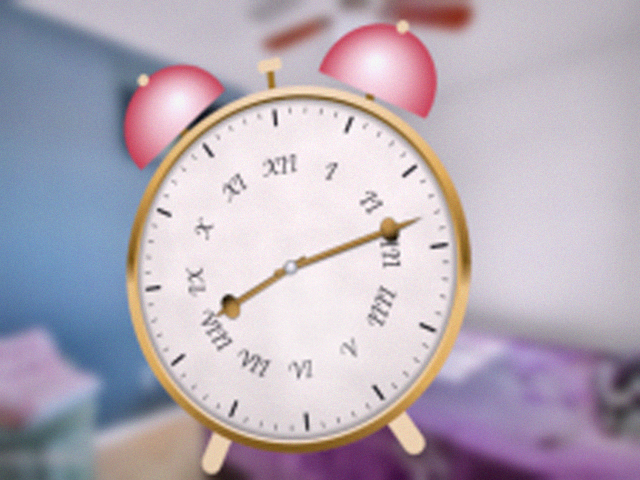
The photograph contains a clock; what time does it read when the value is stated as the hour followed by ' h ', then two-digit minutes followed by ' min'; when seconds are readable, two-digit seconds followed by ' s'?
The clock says 8 h 13 min
